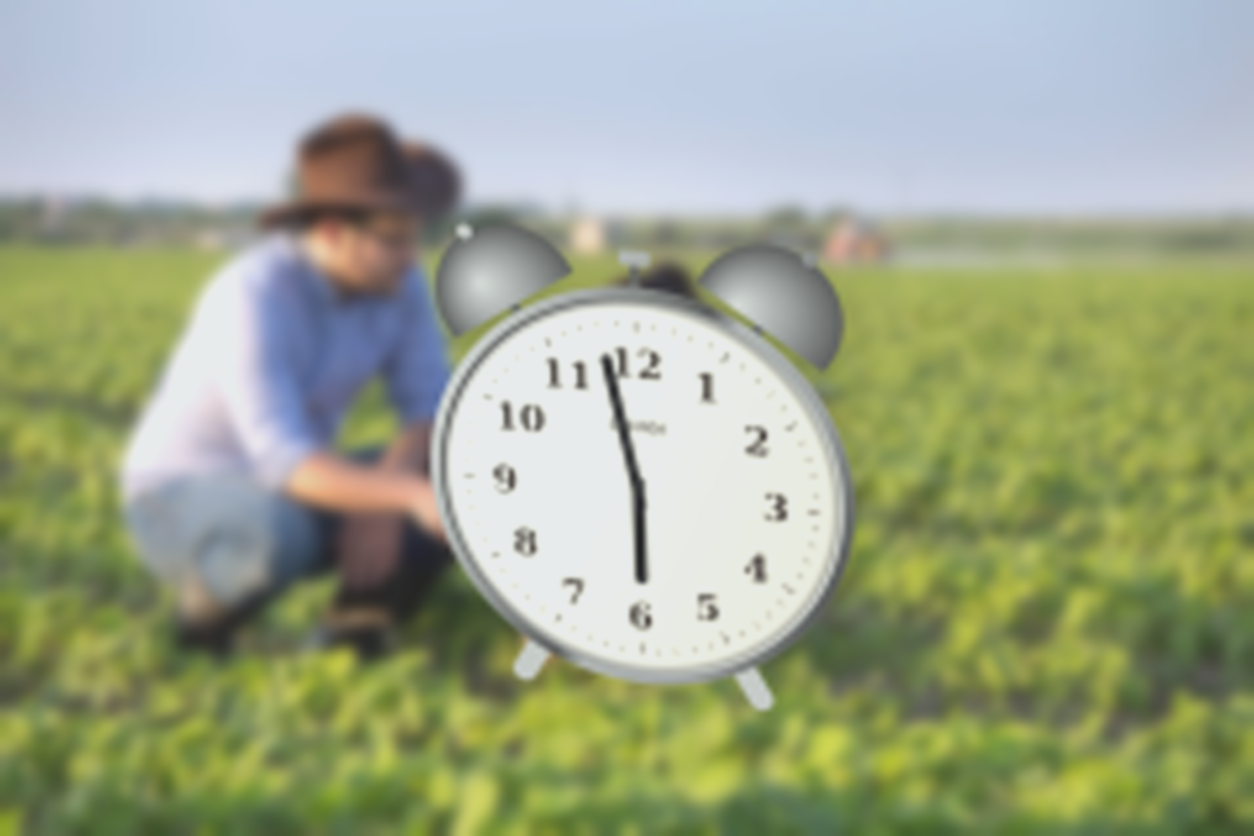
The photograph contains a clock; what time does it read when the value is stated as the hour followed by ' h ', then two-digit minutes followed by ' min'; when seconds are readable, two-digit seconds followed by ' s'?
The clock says 5 h 58 min
